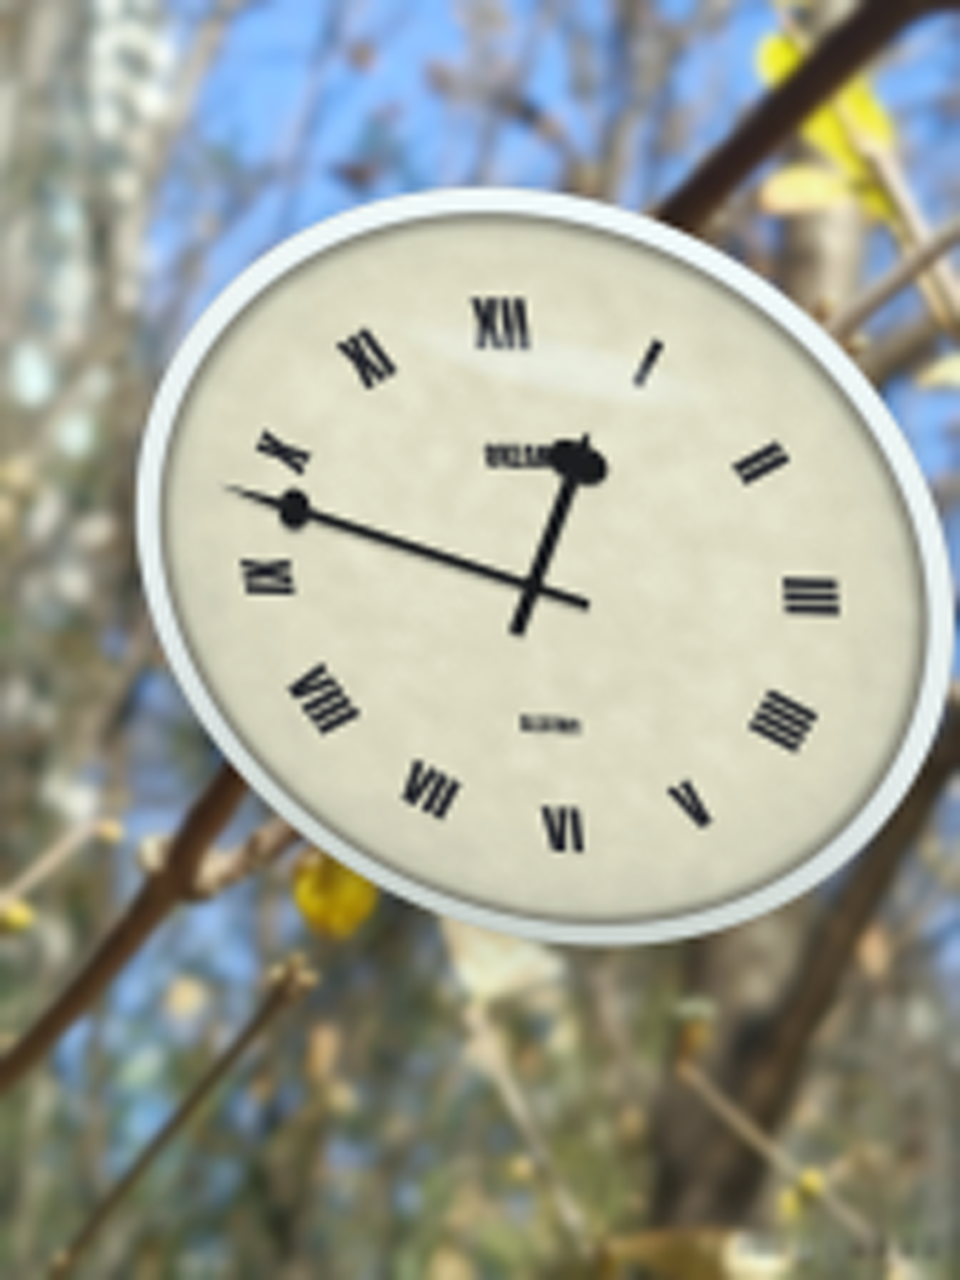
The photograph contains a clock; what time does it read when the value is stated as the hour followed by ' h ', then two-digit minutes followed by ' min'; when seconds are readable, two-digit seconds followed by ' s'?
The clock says 12 h 48 min
